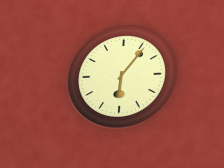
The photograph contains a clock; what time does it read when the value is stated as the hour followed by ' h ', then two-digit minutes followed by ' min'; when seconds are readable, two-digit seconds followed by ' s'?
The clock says 6 h 06 min
